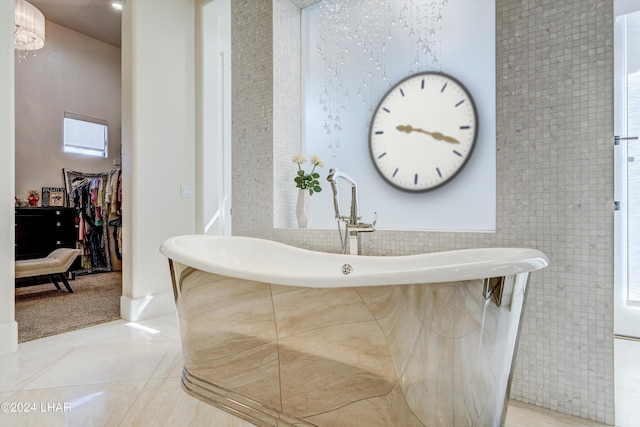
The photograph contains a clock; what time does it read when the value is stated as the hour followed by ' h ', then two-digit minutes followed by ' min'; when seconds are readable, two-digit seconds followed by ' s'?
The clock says 9 h 18 min
